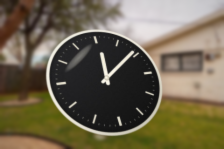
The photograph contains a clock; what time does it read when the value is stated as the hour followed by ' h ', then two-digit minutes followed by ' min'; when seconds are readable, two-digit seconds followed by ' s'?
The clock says 12 h 09 min
